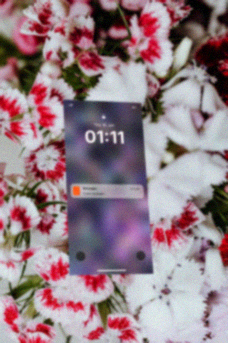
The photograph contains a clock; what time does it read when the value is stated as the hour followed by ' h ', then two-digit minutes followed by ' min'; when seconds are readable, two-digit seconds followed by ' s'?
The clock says 1 h 11 min
